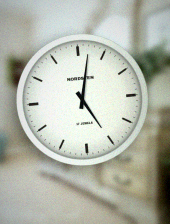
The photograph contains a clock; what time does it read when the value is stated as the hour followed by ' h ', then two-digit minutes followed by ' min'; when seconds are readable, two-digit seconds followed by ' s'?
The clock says 5 h 02 min
